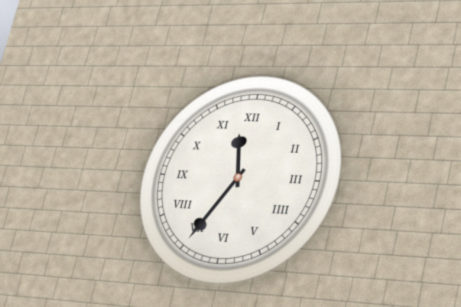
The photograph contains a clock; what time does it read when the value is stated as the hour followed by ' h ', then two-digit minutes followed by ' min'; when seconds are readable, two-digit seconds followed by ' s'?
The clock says 11 h 35 min
